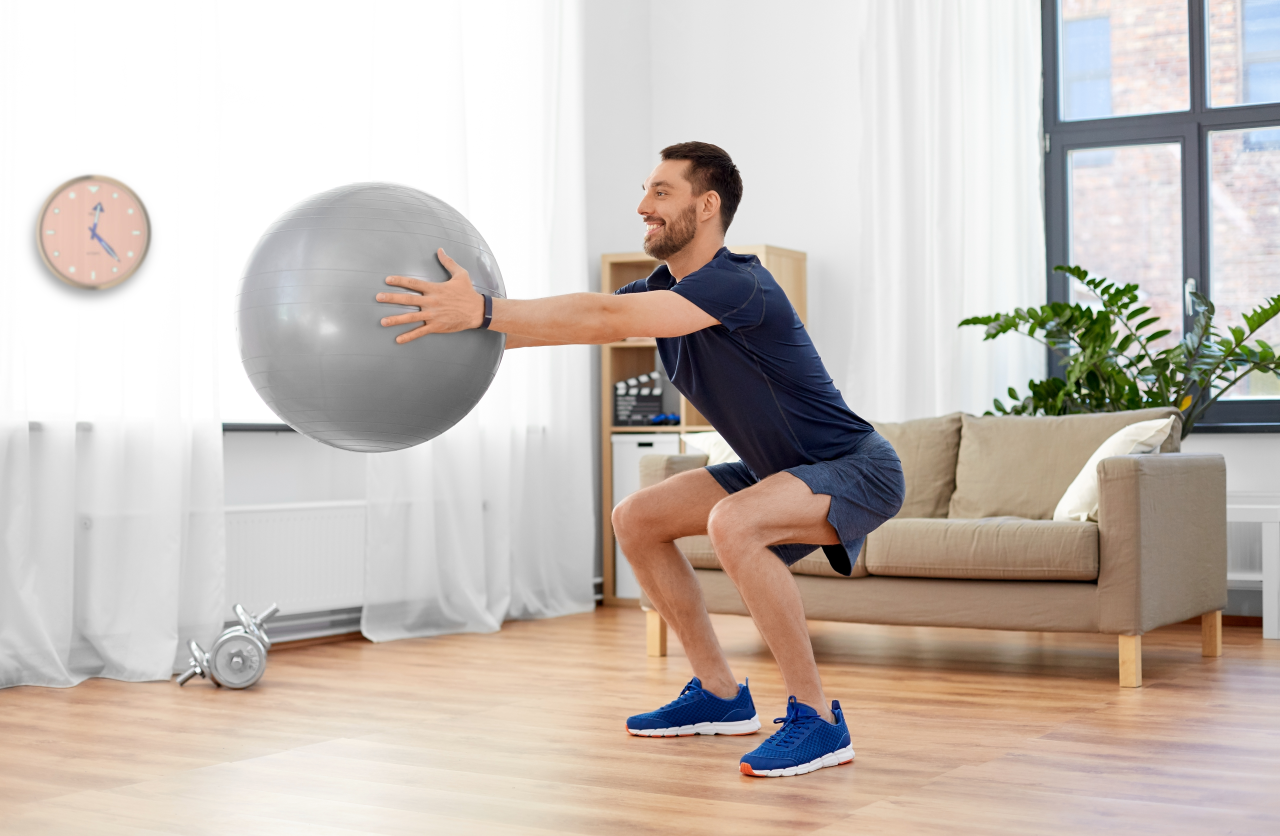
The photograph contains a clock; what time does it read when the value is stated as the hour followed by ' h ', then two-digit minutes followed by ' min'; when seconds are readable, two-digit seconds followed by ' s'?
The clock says 12 h 23 min
